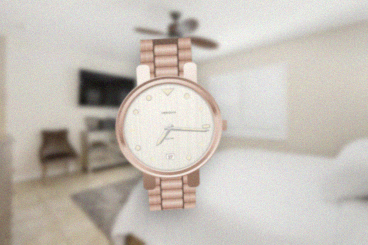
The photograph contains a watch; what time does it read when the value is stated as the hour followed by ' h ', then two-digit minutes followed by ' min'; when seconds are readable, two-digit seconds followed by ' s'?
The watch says 7 h 16 min
